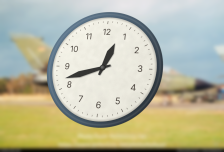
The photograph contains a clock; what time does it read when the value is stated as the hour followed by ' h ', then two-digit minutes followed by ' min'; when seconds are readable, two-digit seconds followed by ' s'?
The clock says 12 h 42 min
